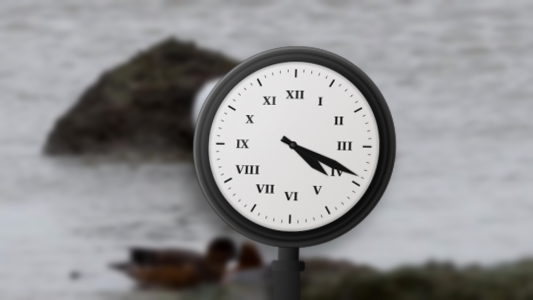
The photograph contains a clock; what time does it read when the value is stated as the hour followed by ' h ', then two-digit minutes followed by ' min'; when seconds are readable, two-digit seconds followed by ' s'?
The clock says 4 h 19 min
